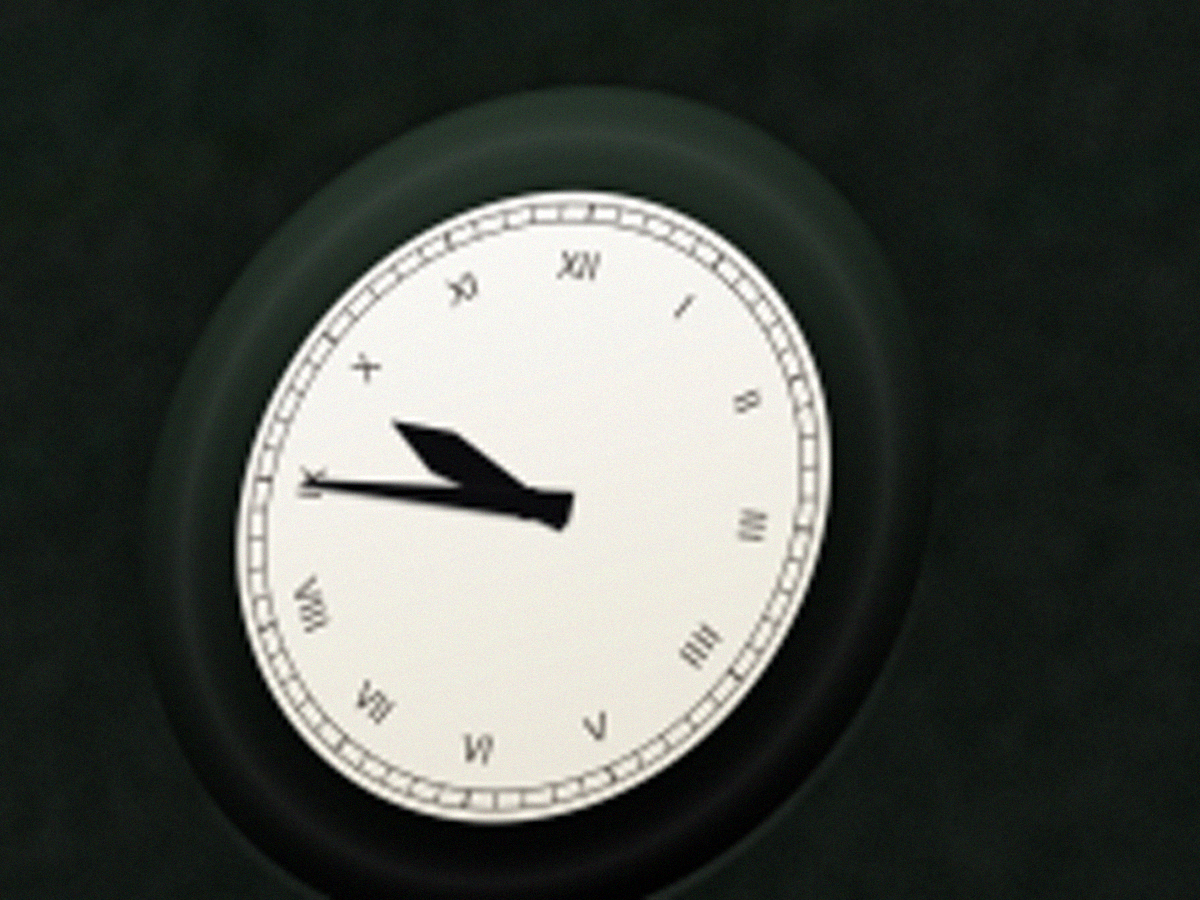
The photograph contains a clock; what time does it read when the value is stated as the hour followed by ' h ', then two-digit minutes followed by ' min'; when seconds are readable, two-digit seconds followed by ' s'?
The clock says 9 h 45 min
